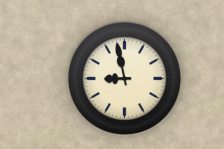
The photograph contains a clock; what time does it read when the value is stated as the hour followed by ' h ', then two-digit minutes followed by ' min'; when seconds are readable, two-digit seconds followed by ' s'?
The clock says 8 h 58 min
